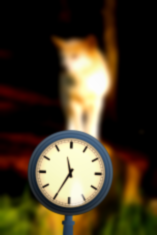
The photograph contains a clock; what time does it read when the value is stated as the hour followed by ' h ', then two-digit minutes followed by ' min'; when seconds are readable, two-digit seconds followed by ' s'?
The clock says 11 h 35 min
